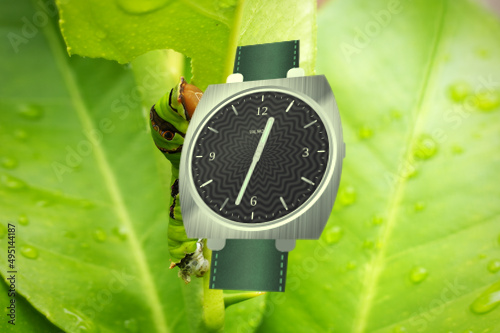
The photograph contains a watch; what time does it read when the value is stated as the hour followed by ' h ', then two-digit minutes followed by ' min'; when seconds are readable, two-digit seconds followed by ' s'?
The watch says 12 h 33 min
